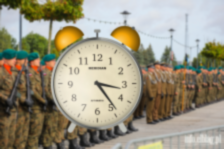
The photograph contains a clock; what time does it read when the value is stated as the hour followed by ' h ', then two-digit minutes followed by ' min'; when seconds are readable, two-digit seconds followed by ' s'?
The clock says 3 h 24 min
